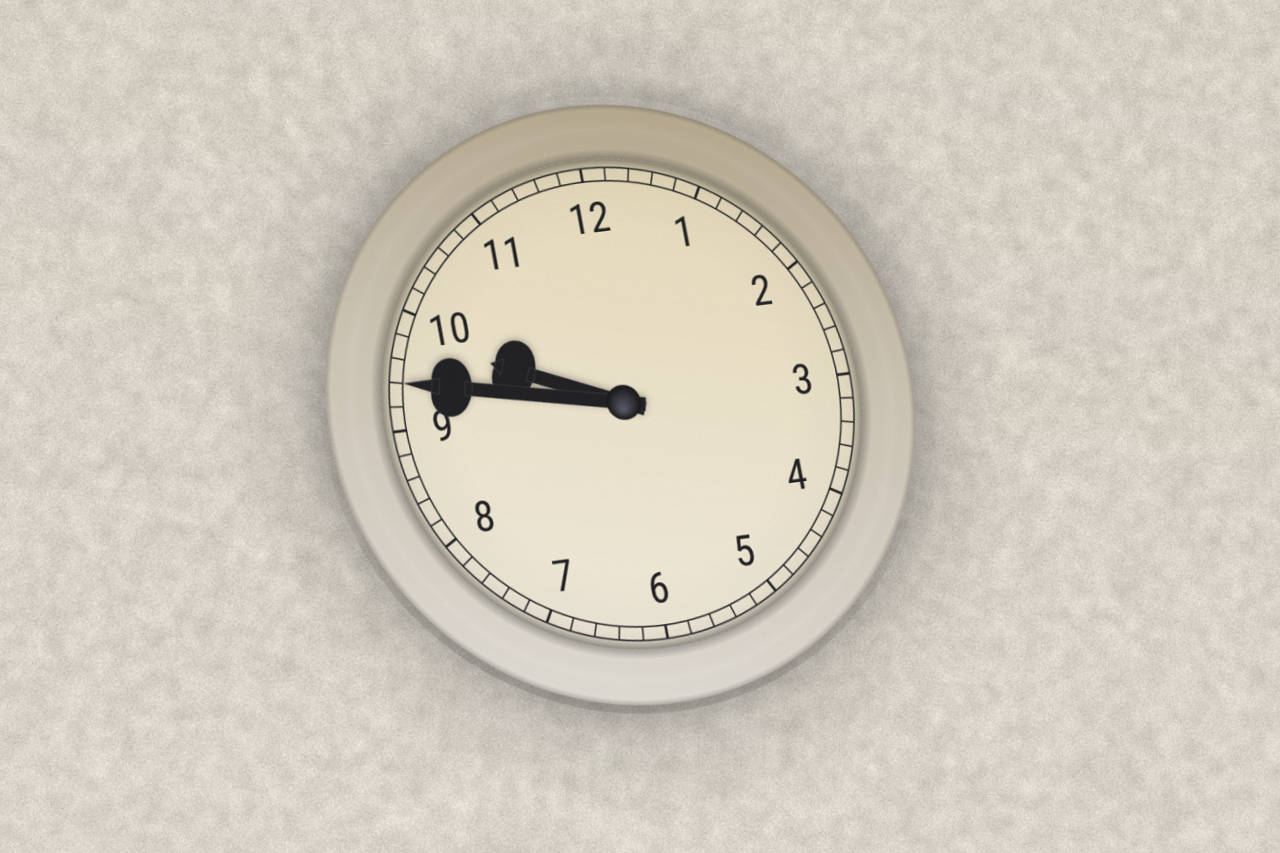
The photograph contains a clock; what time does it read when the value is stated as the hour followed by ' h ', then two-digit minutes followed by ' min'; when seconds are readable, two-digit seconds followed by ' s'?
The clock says 9 h 47 min
